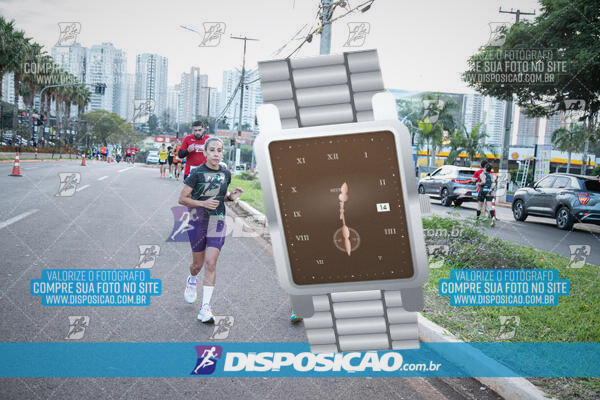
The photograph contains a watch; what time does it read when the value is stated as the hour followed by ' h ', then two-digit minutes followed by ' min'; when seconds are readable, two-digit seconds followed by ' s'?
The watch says 12 h 30 min
